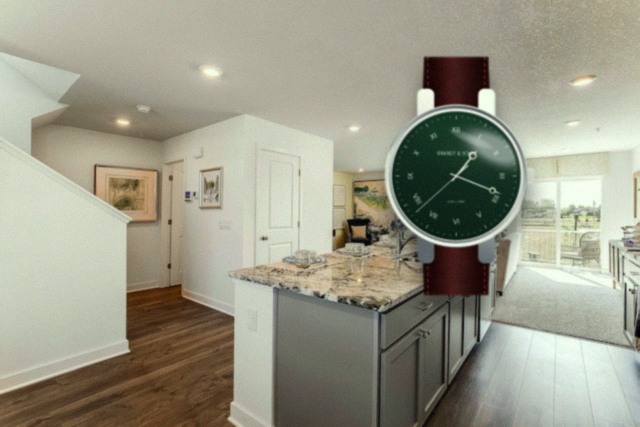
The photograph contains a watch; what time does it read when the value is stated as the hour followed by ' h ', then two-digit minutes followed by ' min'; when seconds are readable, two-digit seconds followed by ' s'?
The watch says 1 h 18 min 38 s
